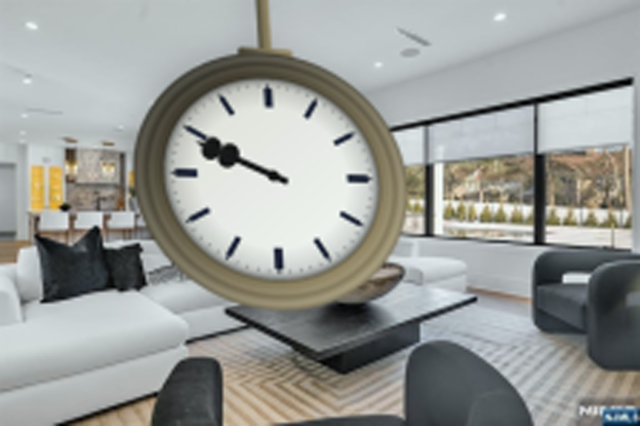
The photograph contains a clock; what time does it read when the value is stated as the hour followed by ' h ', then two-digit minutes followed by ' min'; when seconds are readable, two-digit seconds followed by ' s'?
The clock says 9 h 49 min
